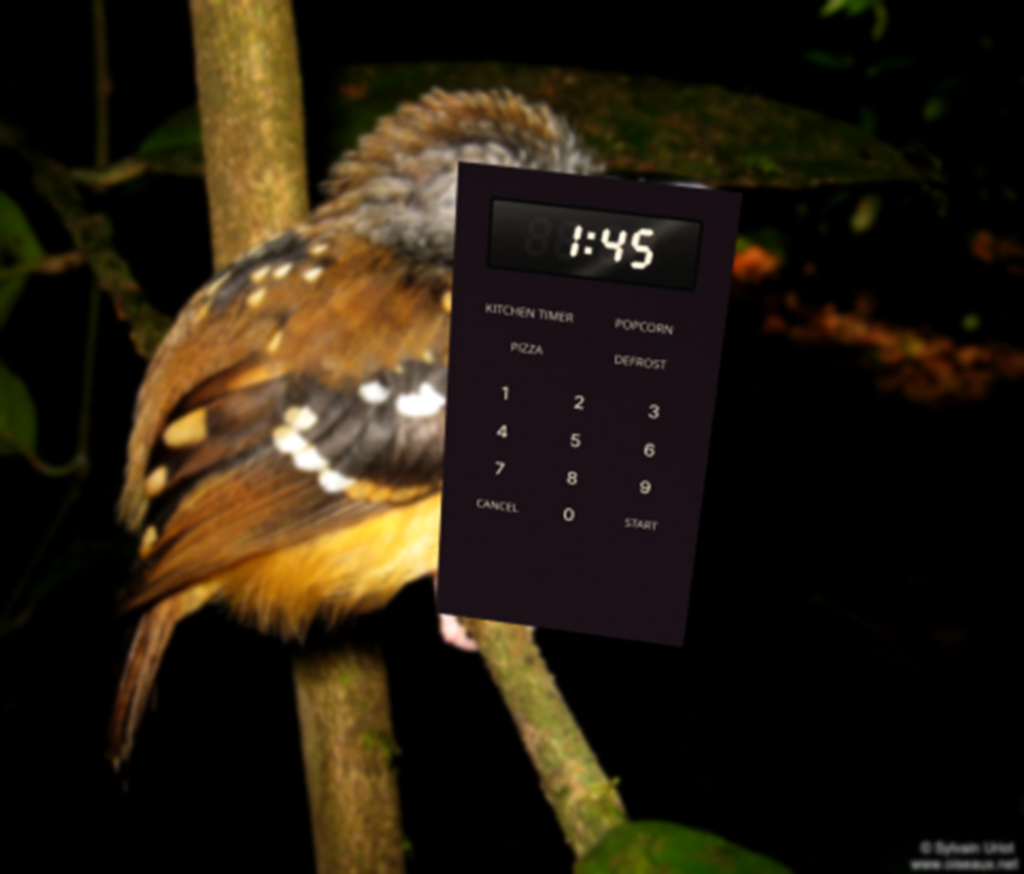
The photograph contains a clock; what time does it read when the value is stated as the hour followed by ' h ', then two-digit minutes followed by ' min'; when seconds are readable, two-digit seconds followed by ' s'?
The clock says 1 h 45 min
